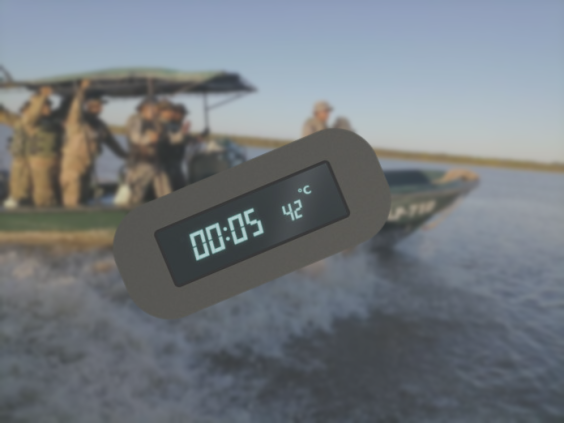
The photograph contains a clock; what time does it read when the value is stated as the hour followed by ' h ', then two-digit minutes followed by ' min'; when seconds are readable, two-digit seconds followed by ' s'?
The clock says 0 h 05 min
